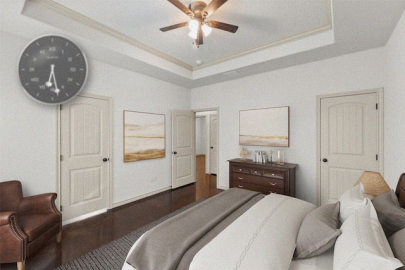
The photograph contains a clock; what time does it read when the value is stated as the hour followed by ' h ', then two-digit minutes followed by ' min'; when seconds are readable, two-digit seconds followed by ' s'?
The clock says 6 h 28 min
